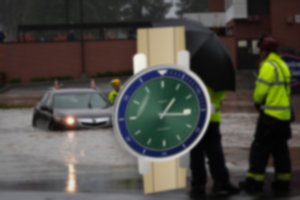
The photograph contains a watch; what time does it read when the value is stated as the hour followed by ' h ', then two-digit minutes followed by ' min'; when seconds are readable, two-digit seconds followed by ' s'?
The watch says 1 h 16 min
